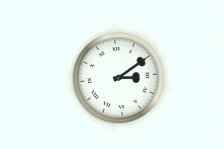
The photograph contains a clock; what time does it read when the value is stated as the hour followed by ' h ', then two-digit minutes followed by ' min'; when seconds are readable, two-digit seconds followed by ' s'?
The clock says 3 h 10 min
